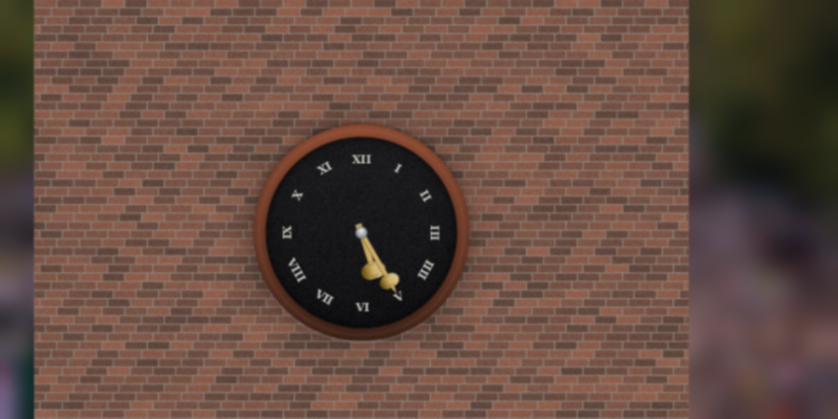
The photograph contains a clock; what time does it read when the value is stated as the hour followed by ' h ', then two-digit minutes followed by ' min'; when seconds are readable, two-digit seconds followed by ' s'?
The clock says 5 h 25 min
